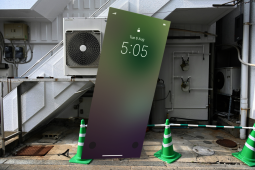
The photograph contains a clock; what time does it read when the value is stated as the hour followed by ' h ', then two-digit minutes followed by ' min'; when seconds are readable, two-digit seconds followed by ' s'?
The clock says 5 h 05 min
